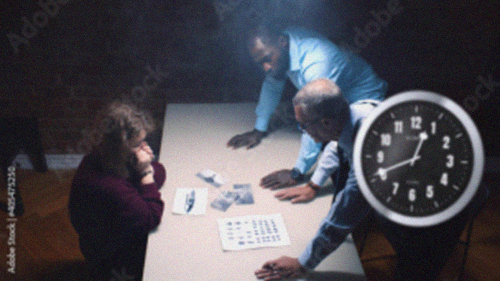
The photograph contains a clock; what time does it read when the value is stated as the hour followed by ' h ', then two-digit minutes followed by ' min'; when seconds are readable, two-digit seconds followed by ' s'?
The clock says 12 h 41 min
